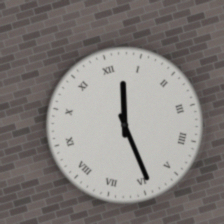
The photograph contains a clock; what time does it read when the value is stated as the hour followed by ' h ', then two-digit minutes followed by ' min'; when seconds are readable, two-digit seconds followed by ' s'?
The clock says 12 h 29 min
